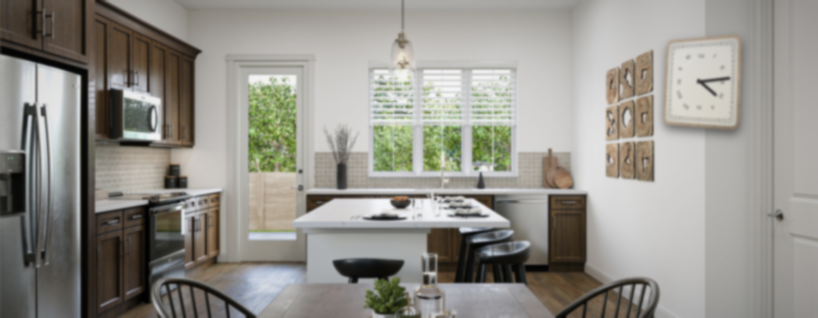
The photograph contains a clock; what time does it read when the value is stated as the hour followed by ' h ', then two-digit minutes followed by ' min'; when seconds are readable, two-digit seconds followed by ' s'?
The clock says 4 h 14 min
